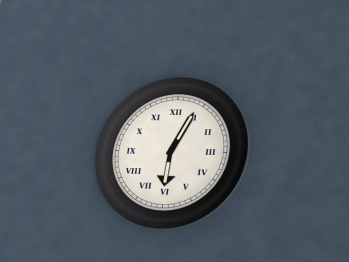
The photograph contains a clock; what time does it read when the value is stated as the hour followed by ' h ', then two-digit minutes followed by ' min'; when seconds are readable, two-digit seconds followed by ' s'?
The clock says 6 h 04 min
